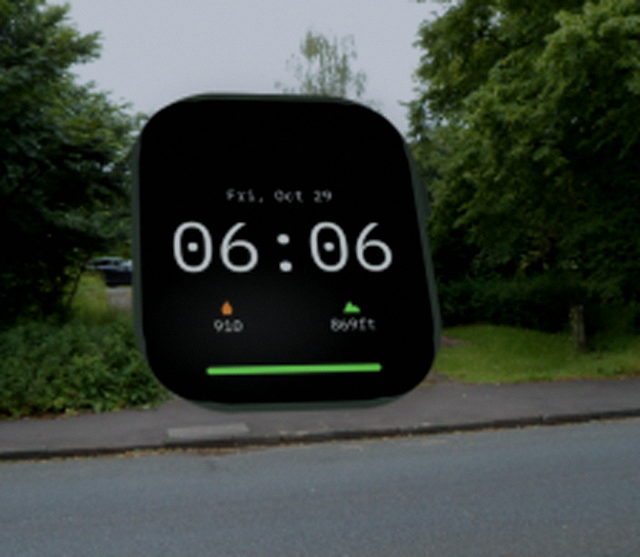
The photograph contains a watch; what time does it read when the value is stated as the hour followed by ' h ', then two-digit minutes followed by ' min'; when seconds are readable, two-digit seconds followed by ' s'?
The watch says 6 h 06 min
